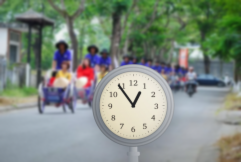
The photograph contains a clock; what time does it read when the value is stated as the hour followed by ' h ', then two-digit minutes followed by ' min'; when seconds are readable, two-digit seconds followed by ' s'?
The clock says 12 h 54 min
